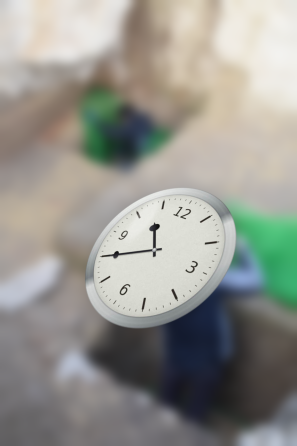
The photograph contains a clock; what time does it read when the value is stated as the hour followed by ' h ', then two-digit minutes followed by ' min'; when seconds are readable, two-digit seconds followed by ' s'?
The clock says 10 h 40 min
